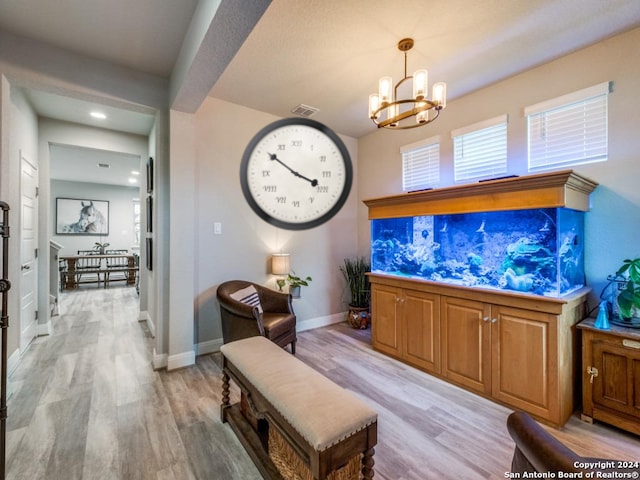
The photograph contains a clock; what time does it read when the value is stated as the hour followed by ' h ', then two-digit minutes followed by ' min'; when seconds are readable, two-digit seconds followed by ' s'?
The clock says 3 h 51 min
